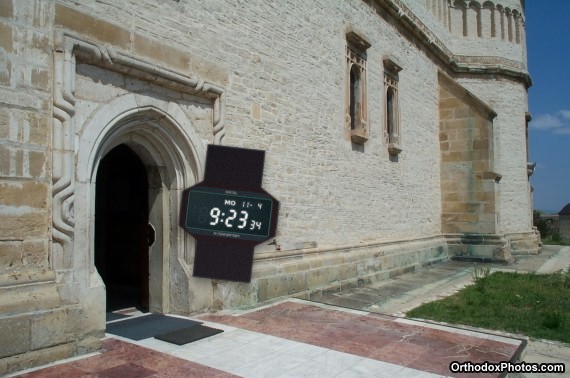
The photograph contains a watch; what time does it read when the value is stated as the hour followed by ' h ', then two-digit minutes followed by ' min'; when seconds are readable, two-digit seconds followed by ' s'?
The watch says 9 h 23 min 34 s
